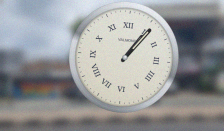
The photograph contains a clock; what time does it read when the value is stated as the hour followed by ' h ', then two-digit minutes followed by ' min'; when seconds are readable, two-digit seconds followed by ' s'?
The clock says 1 h 06 min
